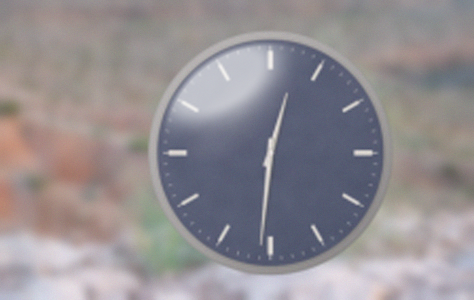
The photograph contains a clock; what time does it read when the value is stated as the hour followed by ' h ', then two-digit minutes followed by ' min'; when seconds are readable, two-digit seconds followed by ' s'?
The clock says 12 h 31 min
